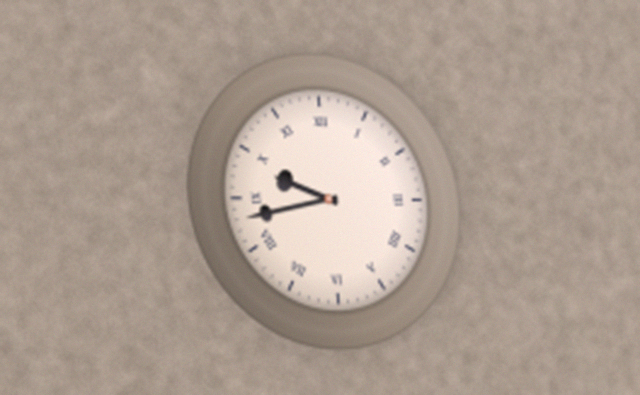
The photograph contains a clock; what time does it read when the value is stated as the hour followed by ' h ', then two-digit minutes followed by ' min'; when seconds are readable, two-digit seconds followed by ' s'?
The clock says 9 h 43 min
